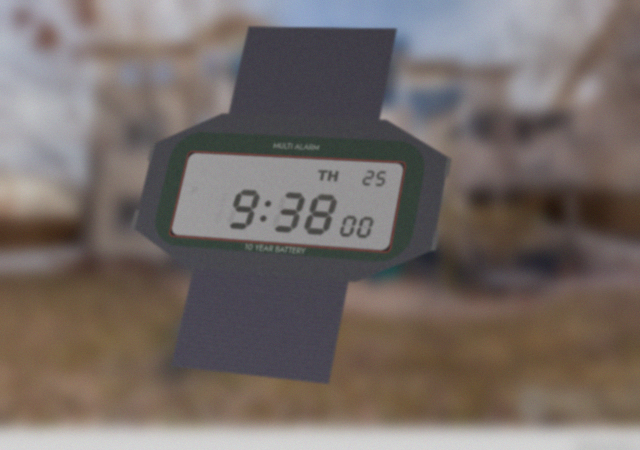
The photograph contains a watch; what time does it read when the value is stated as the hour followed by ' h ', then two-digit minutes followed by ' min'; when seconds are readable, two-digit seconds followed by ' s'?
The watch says 9 h 38 min 00 s
